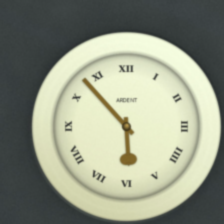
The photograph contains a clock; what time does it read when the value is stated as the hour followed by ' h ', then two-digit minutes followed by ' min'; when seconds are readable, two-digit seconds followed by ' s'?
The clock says 5 h 53 min
